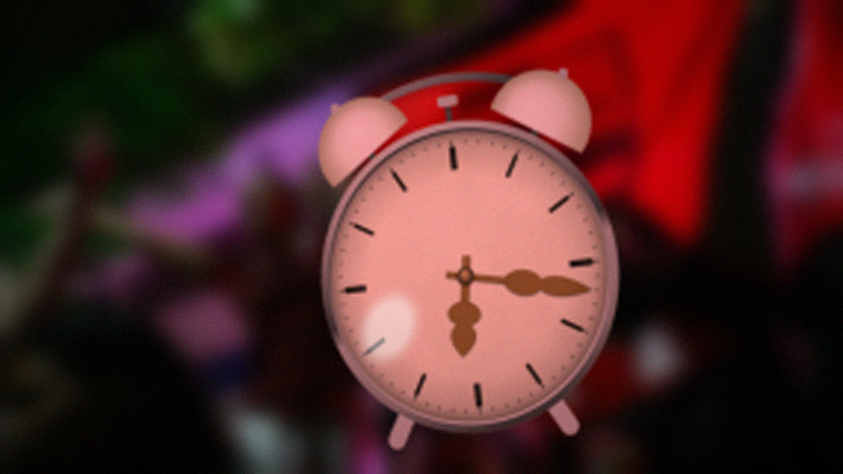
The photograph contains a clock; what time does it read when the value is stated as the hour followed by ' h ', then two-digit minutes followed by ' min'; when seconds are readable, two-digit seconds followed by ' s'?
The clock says 6 h 17 min
